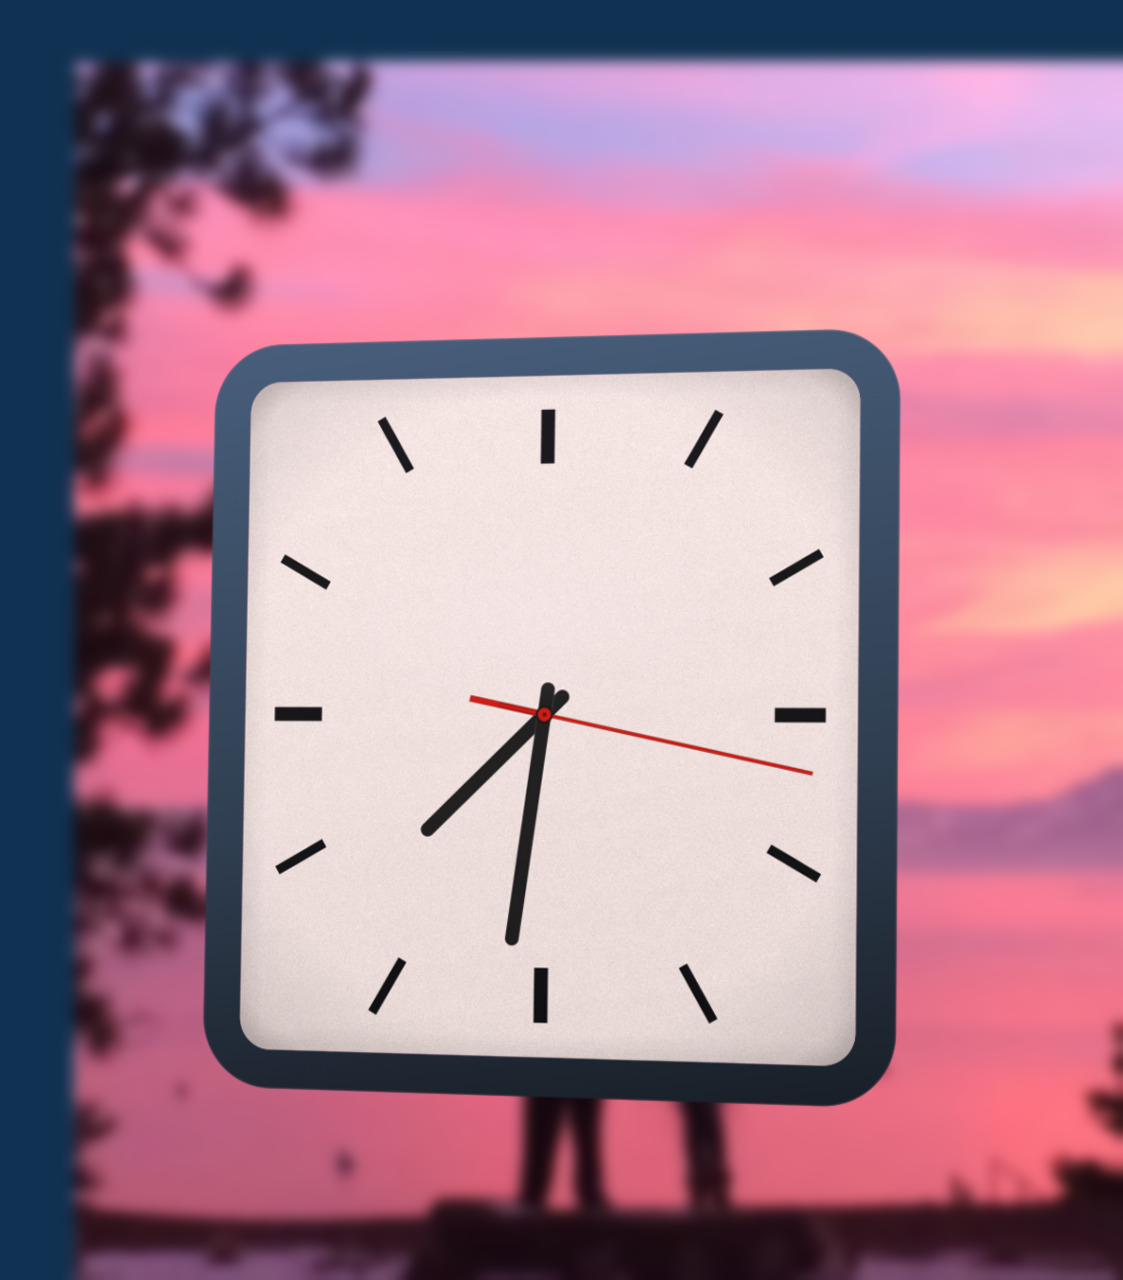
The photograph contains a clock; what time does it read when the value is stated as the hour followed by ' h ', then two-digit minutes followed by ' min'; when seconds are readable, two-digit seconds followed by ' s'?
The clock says 7 h 31 min 17 s
